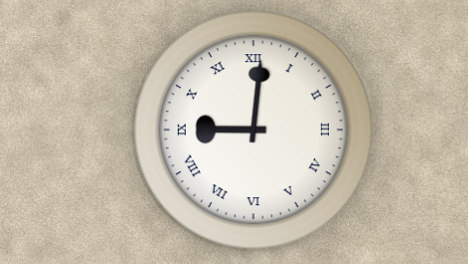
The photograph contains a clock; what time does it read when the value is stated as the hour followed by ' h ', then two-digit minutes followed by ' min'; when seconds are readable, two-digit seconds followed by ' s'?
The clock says 9 h 01 min
